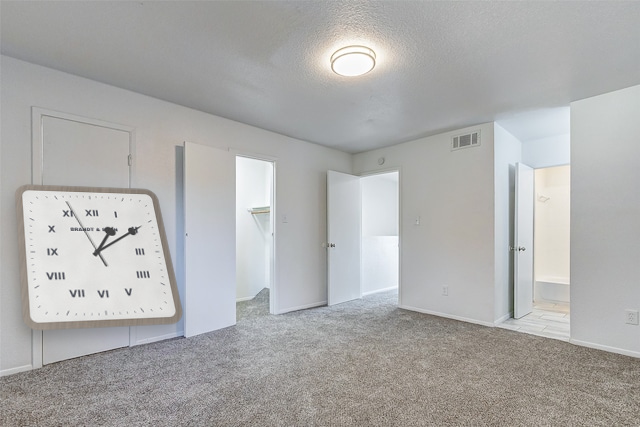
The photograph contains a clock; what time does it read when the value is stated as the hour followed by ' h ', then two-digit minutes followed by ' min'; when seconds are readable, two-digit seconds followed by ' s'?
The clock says 1 h 09 min 56 s
